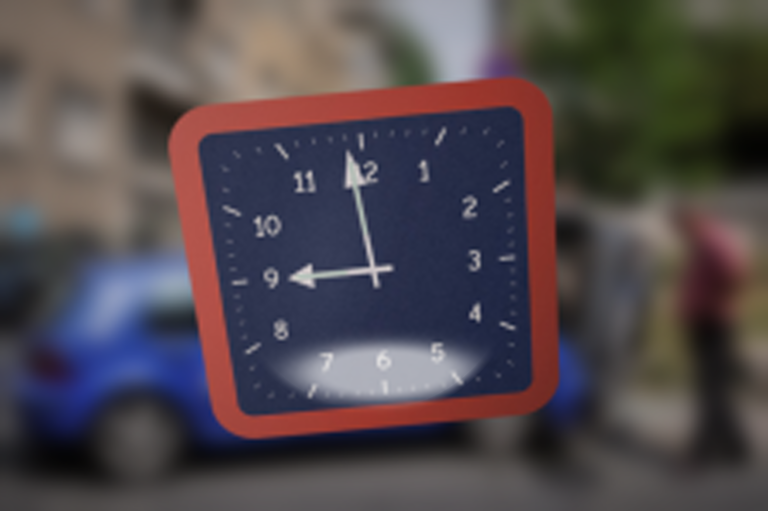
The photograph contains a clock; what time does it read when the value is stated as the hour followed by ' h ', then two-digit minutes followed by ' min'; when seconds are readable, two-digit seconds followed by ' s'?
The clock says 8 h 59 min
